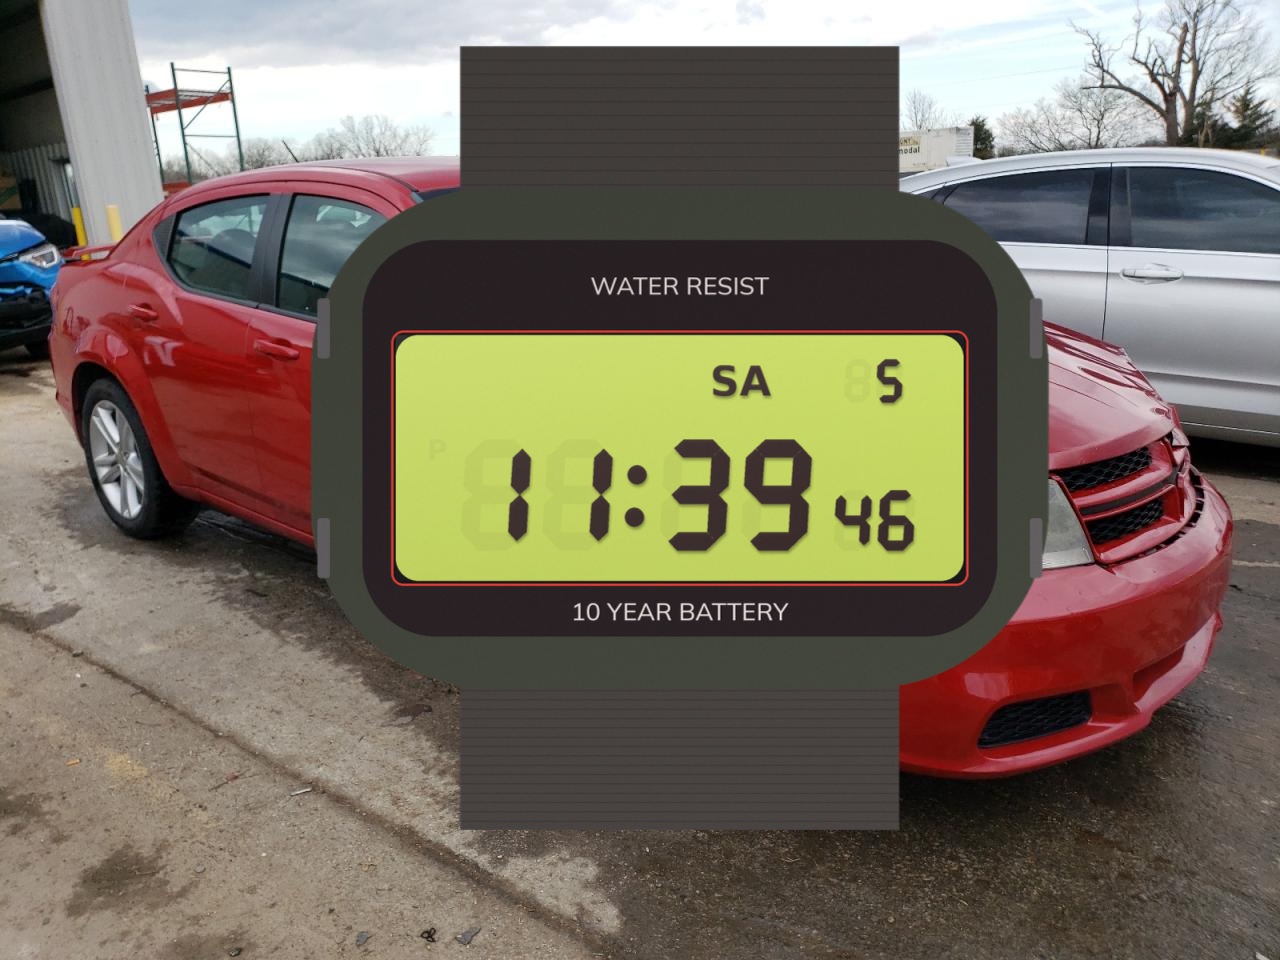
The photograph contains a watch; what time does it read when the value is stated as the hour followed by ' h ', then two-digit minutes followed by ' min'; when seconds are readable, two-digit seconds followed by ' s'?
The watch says 11 h 39 min 46 s
